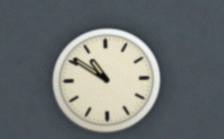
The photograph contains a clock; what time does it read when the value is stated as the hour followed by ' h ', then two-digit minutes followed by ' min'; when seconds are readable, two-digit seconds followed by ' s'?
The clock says 10 h 51 min
